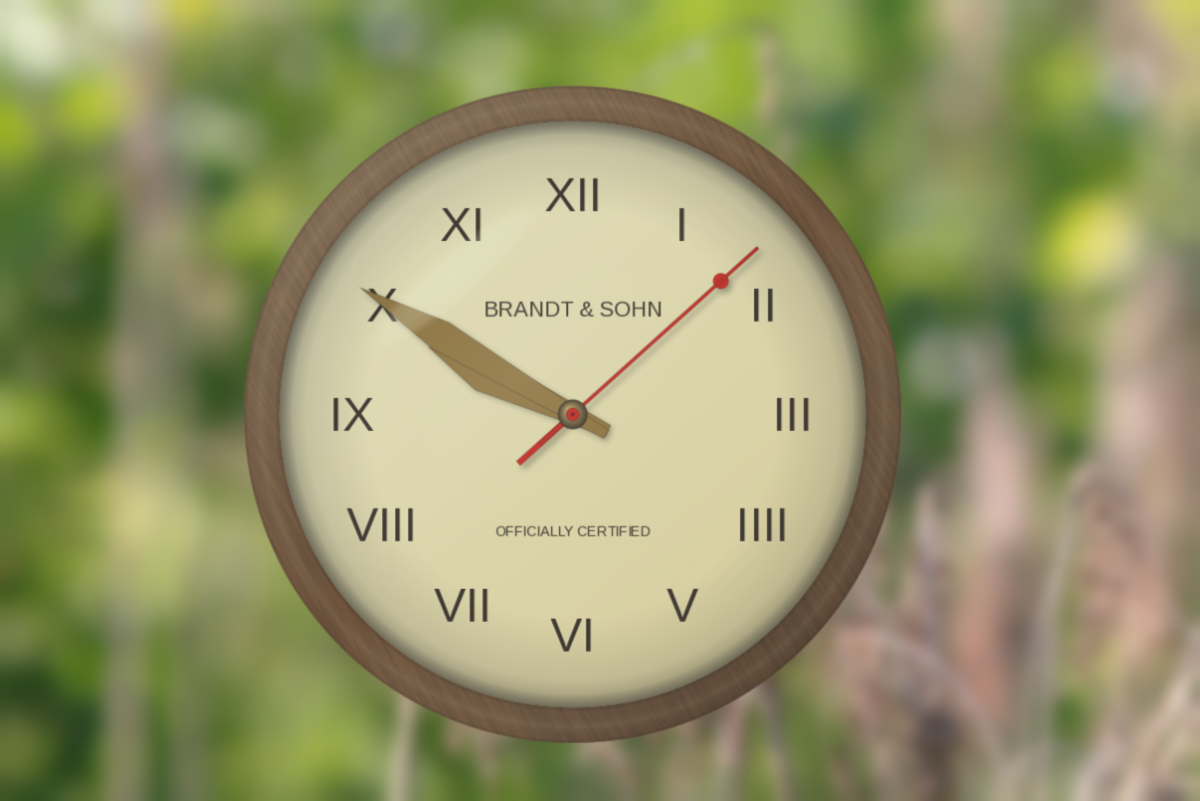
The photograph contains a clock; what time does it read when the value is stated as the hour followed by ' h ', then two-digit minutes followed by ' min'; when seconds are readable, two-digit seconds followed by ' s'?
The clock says 9 h 50 min 08 s
